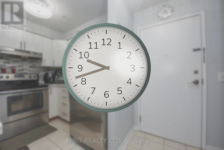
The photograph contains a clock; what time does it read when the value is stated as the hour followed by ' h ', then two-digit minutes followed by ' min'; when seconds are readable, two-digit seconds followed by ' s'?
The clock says 9 h 42 min
